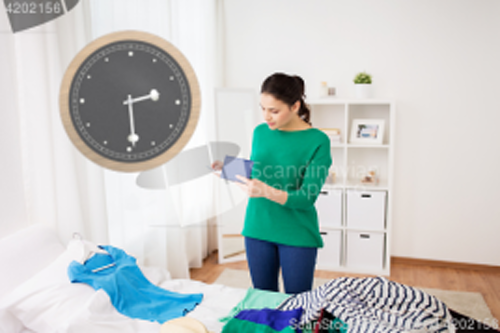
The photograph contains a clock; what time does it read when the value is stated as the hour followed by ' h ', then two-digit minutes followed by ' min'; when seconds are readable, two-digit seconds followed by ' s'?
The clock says 2 h 29 min
